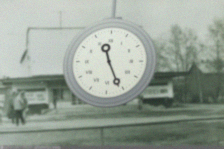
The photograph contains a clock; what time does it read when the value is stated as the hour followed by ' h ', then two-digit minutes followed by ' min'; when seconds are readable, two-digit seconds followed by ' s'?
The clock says 11 h 26 min
